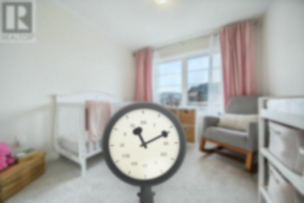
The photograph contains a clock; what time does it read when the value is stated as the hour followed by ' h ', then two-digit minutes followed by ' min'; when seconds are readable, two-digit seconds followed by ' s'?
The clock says 11 h 11 min
